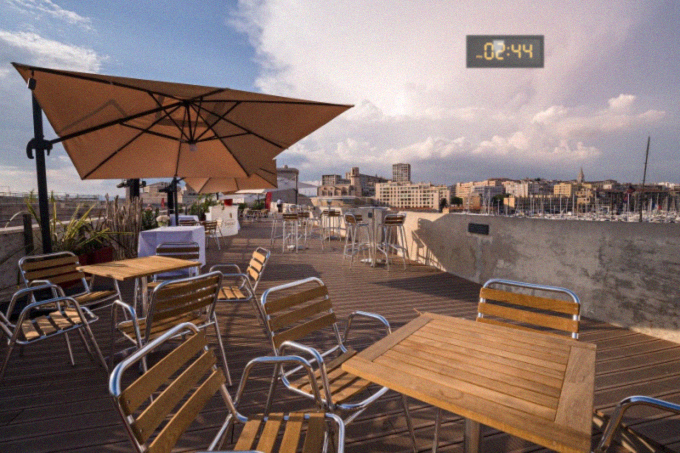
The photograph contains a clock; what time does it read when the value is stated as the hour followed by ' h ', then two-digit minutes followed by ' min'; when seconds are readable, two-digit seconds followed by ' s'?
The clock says 2 h 44 min
